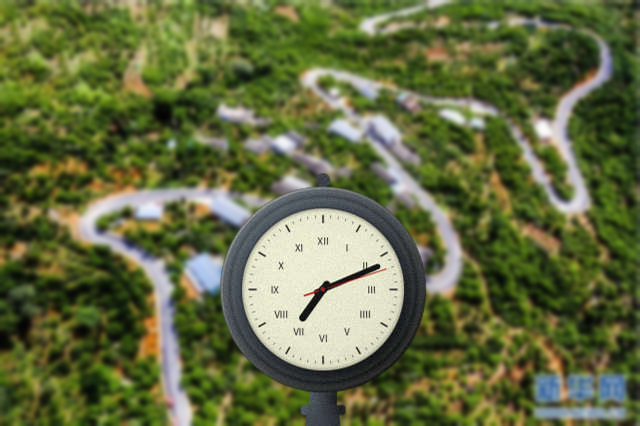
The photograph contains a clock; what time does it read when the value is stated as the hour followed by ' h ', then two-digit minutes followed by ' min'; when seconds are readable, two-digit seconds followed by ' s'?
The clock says 7 h 11 min 12 s
